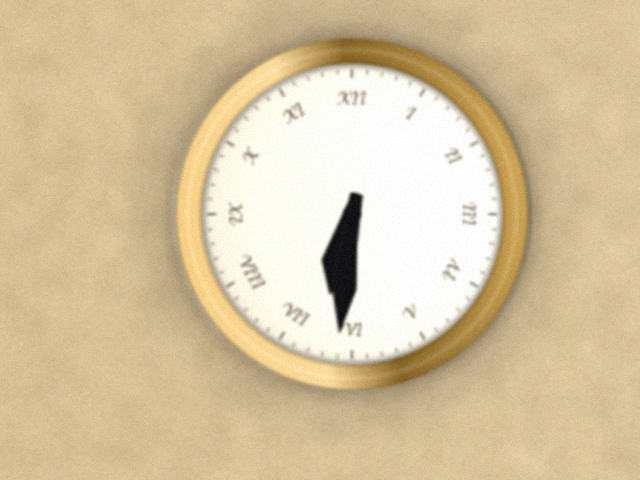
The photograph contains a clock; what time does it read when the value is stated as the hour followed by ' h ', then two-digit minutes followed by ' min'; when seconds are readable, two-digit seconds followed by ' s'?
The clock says 6 h 31 min
